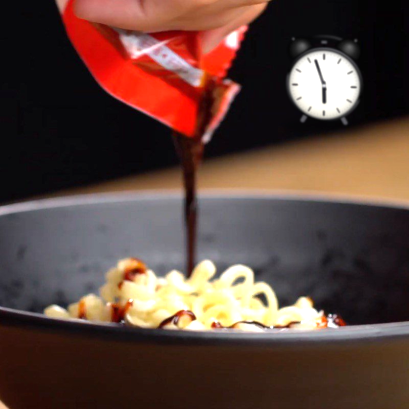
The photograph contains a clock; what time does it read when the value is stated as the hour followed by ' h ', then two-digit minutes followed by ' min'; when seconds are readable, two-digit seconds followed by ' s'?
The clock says 5 h 57 min
